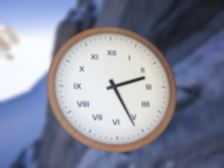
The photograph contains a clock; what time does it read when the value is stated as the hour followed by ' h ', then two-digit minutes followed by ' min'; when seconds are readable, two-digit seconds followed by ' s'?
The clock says 2 h 26 min
